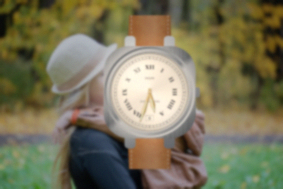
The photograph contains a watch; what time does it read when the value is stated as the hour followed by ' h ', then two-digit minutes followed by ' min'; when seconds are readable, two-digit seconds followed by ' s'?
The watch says 5 h 33 min
